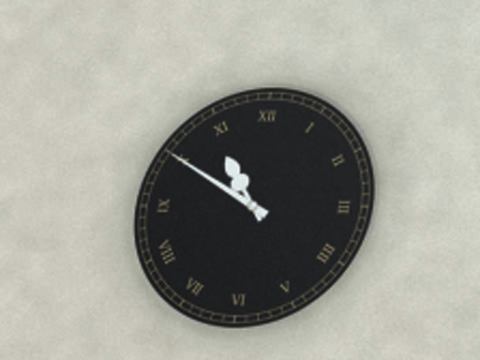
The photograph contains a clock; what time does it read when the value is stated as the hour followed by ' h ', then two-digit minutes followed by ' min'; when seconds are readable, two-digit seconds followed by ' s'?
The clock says 10 h 50 min
